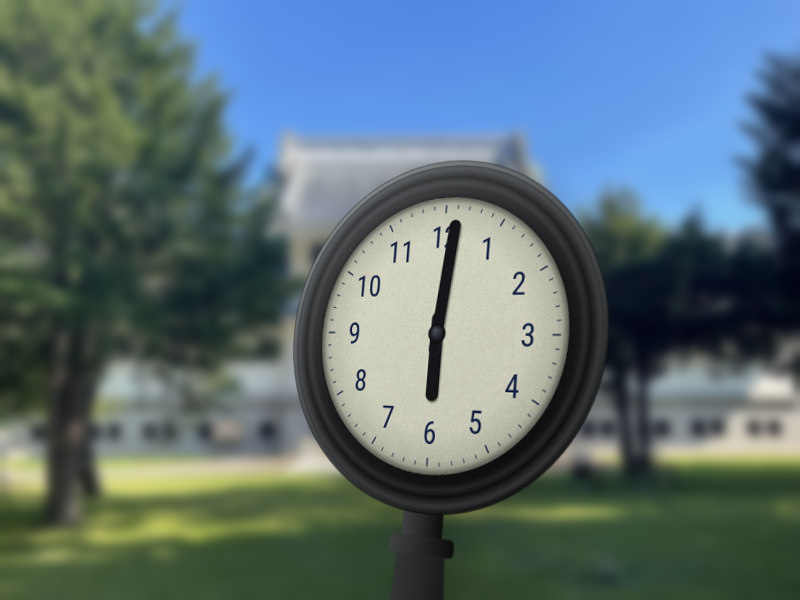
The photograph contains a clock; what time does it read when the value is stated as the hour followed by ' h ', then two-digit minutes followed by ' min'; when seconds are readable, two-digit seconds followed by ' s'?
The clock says 6 h 01 min
